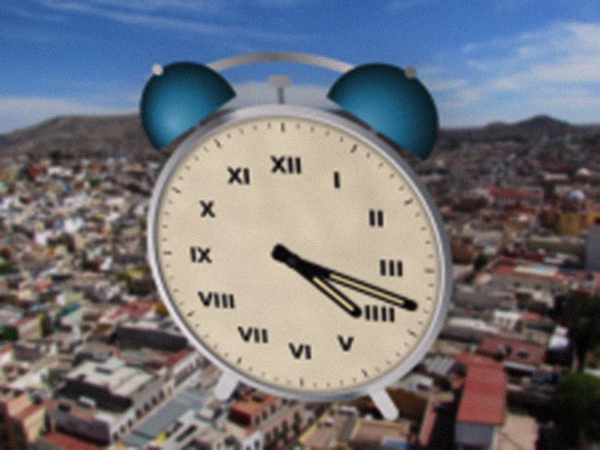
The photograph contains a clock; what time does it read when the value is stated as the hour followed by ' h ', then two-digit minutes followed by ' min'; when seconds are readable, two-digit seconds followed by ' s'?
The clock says 4 h 18 min
